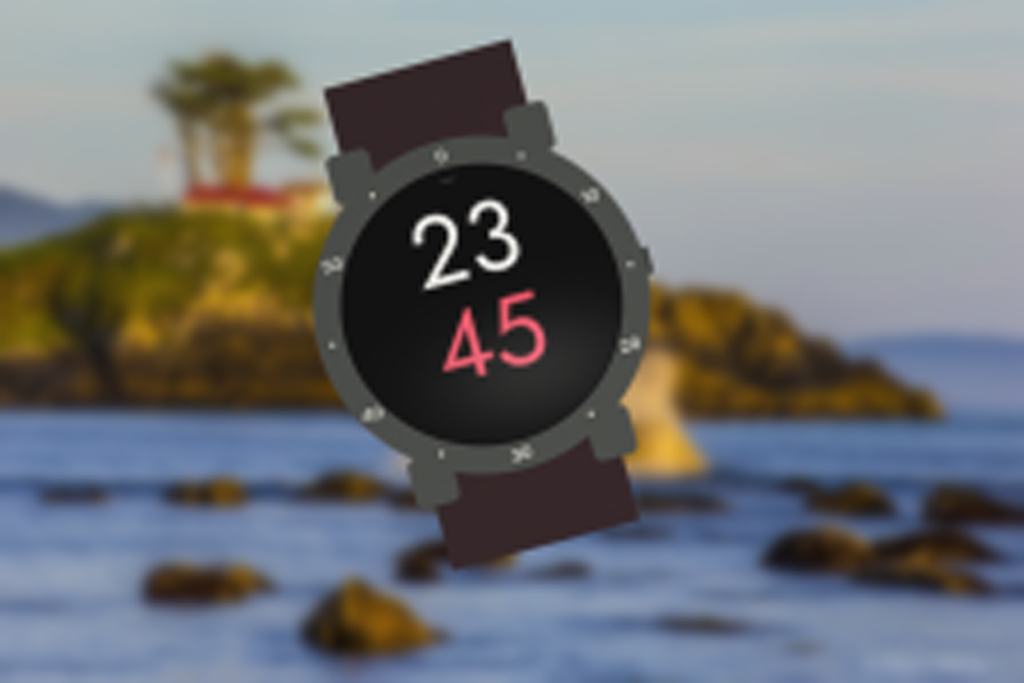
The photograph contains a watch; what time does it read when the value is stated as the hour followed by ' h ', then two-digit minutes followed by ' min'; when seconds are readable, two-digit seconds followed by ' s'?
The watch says 23 h 45 min
